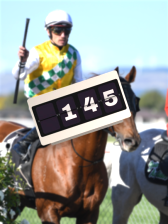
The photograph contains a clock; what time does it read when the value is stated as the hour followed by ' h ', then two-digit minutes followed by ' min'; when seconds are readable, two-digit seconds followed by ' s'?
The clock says 1 h 45 min
